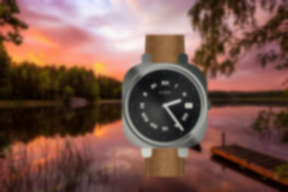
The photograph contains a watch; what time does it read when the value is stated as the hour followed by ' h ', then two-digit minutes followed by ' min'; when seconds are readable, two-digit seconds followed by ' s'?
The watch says 2 h 24 min
